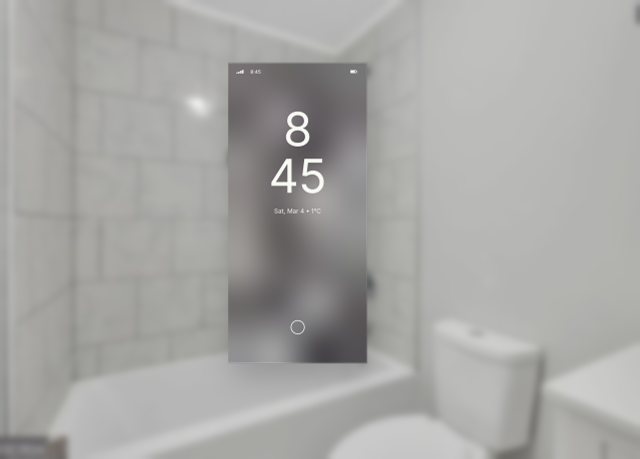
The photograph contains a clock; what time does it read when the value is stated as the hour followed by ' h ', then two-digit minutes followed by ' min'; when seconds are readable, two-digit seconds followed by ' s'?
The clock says 8 h 45 min
